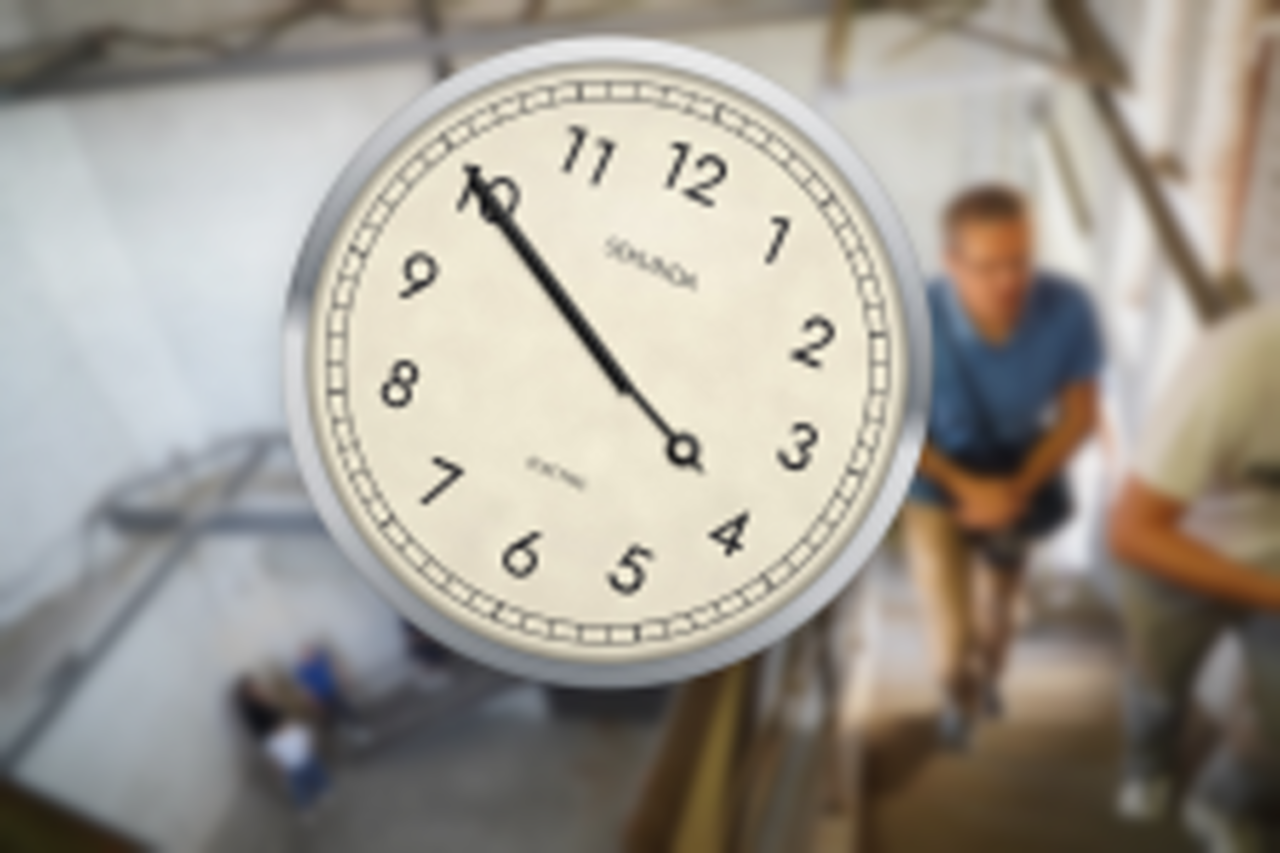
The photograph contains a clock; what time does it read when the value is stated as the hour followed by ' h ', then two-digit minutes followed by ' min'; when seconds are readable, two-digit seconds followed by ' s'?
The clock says 3 h 50 min
